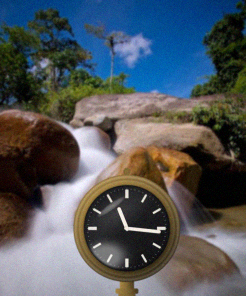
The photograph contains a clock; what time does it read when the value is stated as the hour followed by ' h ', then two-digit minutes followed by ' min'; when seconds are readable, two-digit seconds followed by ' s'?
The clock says 11 h 16 min
